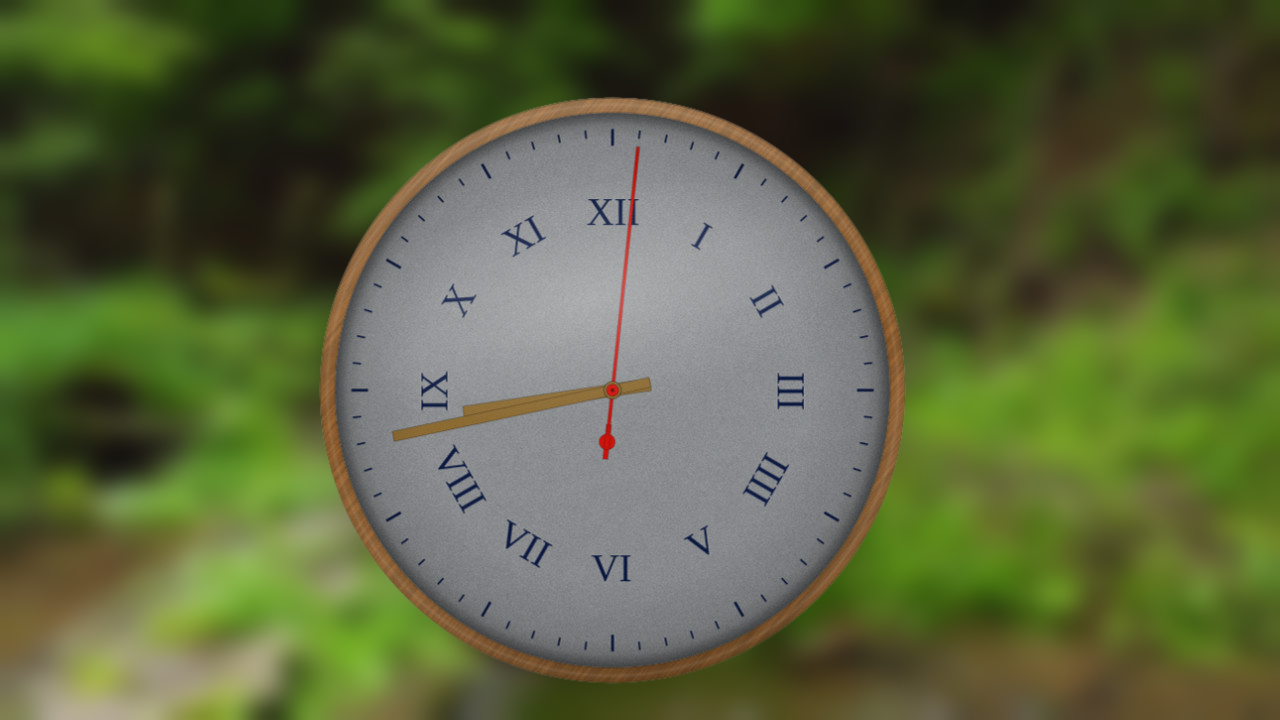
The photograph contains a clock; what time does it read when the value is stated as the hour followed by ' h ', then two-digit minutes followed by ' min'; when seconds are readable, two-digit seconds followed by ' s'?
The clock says 8 h 43 min 01 s
